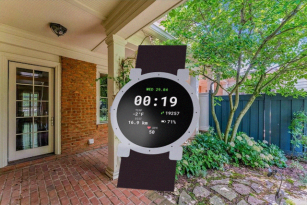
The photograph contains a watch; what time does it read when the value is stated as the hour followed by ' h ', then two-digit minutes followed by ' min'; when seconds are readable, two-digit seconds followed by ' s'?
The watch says 0 h 19 min
